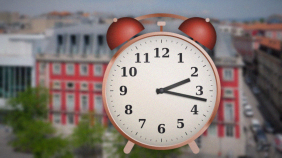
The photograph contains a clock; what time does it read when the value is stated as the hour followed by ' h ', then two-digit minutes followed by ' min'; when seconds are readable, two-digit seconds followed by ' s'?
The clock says 2 h 17 min
